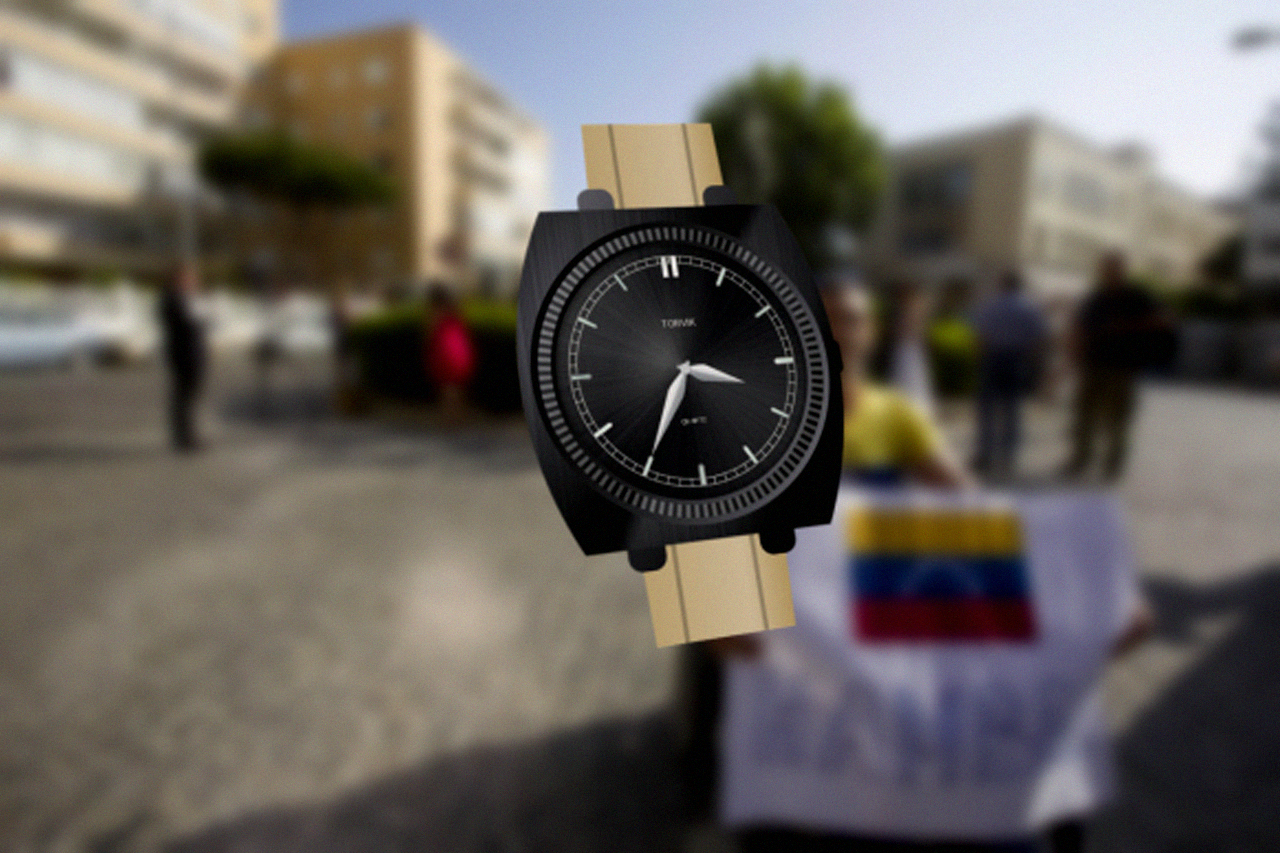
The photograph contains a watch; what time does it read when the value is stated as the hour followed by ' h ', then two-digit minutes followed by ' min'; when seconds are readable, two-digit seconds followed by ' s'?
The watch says 3 h 35 min
